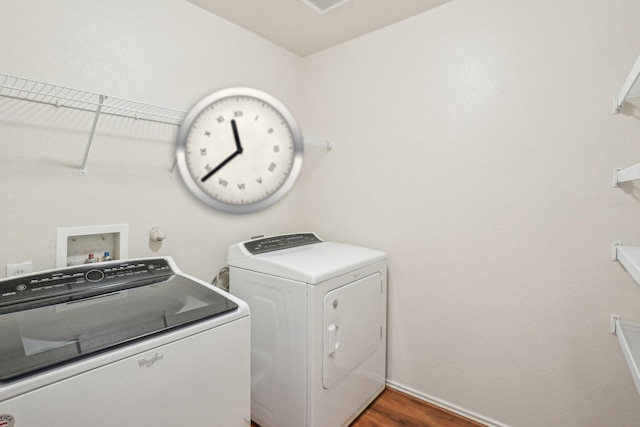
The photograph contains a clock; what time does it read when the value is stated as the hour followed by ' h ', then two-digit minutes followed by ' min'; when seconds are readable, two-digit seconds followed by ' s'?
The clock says 11 h 39 min
